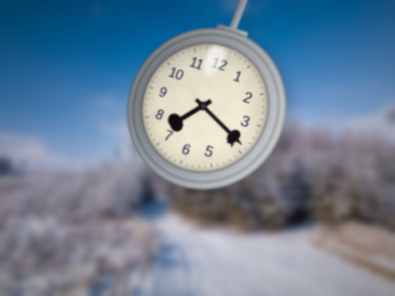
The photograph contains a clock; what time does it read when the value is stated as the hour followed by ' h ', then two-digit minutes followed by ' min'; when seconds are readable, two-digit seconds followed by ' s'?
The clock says 7 h 19 min
